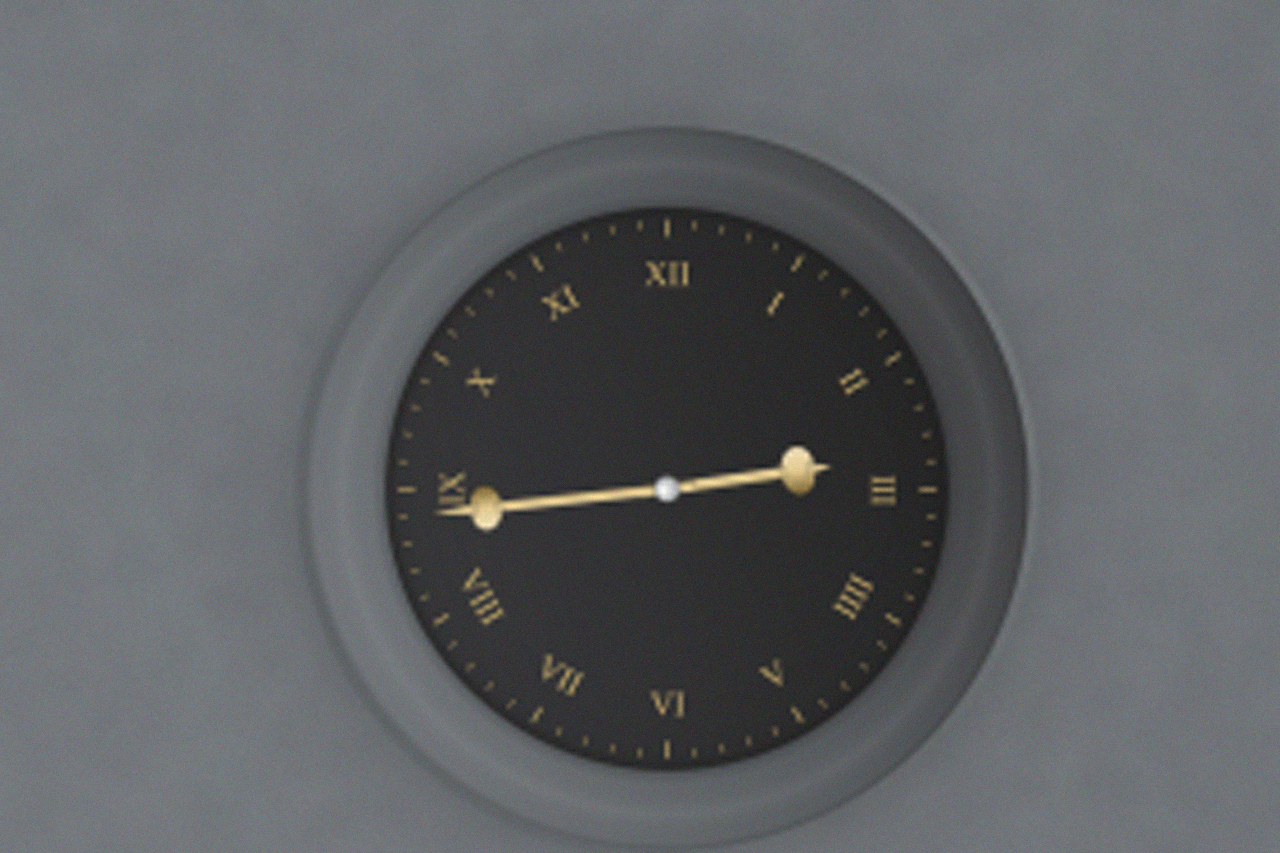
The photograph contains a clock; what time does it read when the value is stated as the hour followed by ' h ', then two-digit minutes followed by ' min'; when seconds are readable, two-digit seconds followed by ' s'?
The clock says 2 h 44 min
